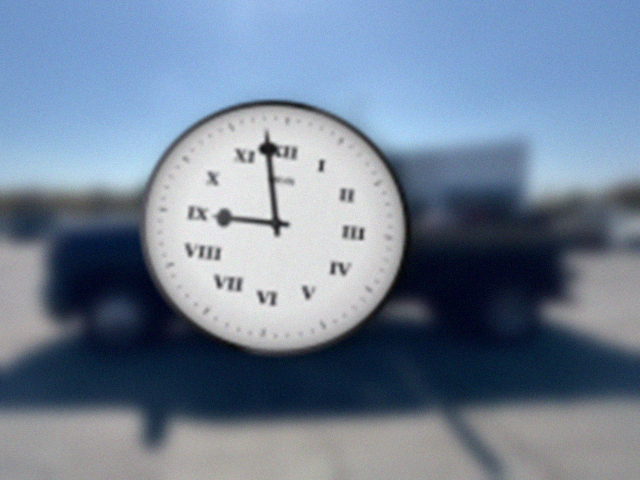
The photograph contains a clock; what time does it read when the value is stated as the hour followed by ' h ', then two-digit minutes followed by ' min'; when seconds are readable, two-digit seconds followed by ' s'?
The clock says 8 h 58 min
